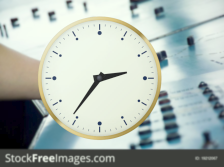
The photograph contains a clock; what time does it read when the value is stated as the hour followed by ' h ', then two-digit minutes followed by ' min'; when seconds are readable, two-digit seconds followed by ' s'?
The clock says 2 h 36 min
